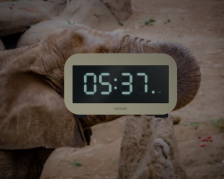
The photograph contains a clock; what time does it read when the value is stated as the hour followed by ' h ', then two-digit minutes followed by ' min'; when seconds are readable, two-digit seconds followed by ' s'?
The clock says 5 h 37 min
